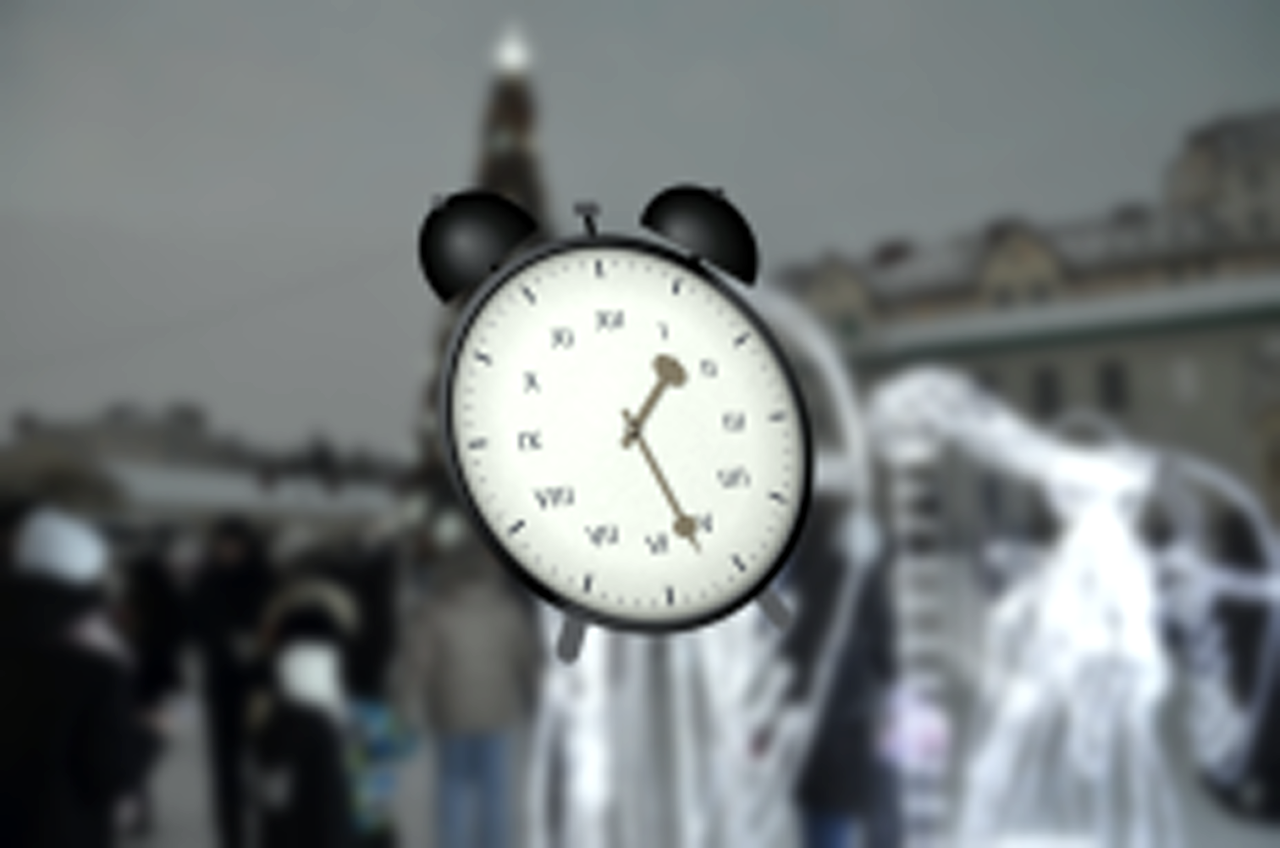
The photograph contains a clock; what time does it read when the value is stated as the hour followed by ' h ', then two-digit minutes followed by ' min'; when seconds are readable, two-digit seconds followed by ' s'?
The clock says 1 h 27 min
